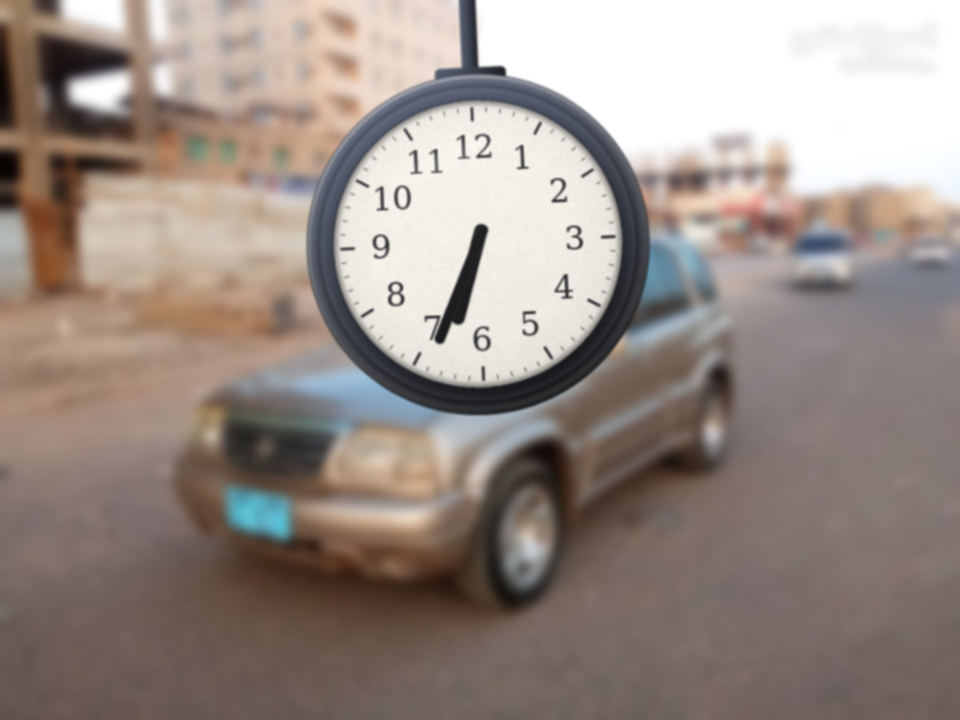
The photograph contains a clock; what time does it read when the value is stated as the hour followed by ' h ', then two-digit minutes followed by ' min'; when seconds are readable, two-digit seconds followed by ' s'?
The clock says 6 h 34 min
